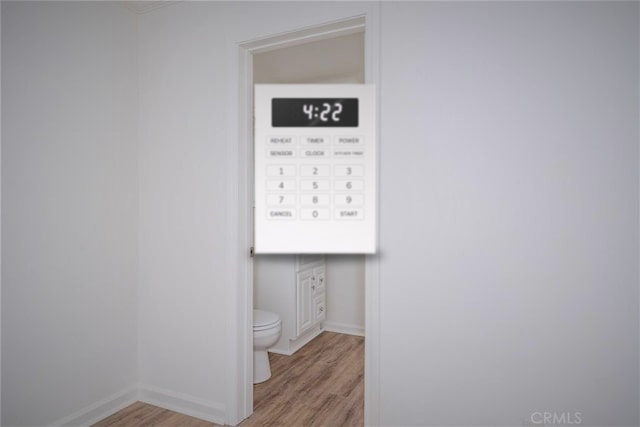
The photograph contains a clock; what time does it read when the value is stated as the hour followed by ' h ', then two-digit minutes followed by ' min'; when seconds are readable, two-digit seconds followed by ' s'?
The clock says 4 h 22 min
